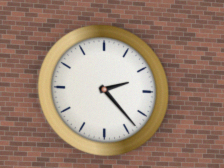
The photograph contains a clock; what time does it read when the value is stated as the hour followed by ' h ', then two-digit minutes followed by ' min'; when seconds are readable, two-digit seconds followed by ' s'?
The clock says 2 h 23 min
